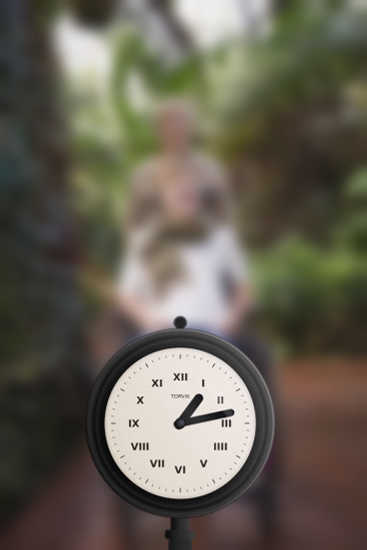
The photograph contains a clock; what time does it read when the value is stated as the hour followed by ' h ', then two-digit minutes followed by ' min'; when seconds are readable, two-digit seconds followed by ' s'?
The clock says 1 h 13 min
